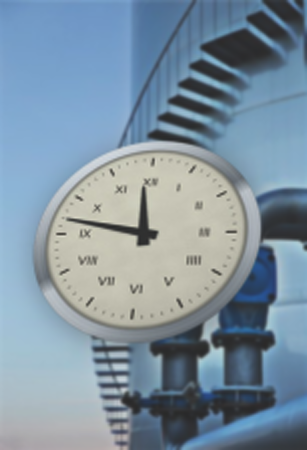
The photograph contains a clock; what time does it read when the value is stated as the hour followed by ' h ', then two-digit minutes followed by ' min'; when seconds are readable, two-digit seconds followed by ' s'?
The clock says 11 h 47 min
